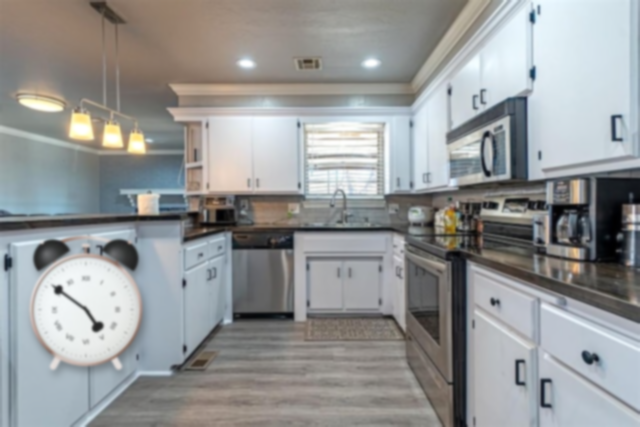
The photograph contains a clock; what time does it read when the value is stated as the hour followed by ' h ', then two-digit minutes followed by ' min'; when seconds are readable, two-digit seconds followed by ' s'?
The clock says 4 h 51 min
